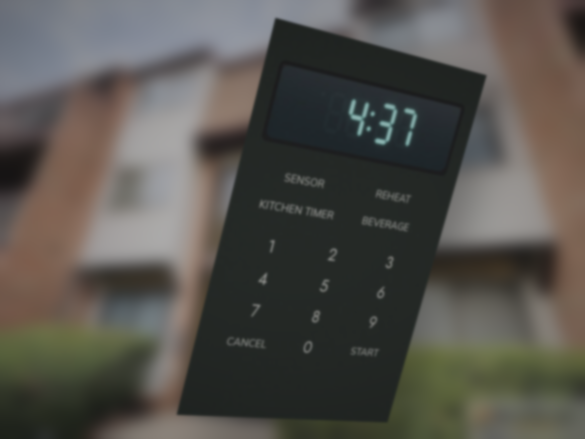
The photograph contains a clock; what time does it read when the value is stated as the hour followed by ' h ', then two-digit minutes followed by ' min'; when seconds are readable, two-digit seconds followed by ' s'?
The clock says 4 h 37 min
